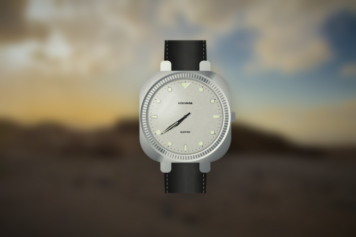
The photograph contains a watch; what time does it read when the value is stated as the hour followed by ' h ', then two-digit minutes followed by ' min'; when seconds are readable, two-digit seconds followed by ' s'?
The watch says 7 h 39 min
